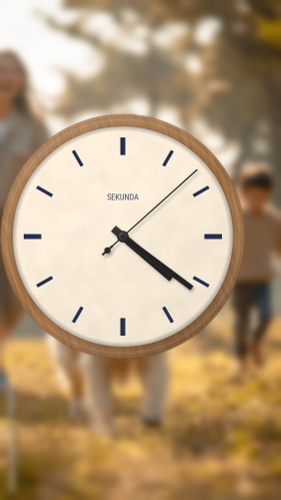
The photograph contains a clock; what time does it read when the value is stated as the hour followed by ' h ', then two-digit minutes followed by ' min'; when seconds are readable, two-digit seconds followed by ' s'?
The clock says 4 h 21 min 08 s
